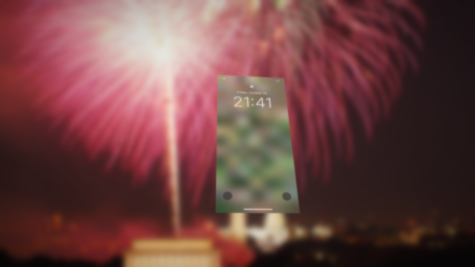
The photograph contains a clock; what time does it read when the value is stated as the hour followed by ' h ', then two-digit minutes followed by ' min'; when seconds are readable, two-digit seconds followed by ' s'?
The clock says 21 h 41 min
